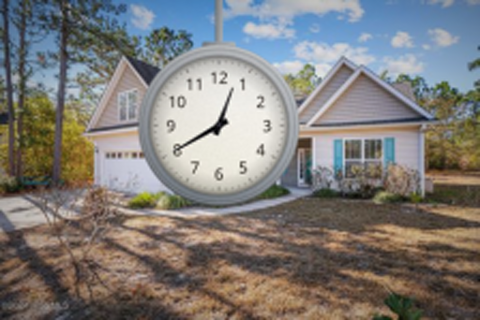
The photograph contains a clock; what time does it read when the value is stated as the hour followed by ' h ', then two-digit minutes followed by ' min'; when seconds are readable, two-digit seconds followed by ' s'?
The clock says 12 h 40 min
